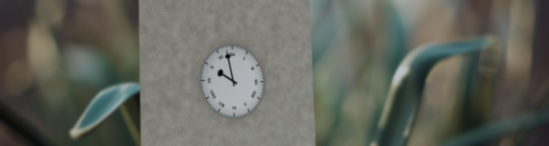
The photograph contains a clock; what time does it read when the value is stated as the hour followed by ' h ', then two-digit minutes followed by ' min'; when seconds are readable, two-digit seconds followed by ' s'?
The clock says 9 h 58 min
